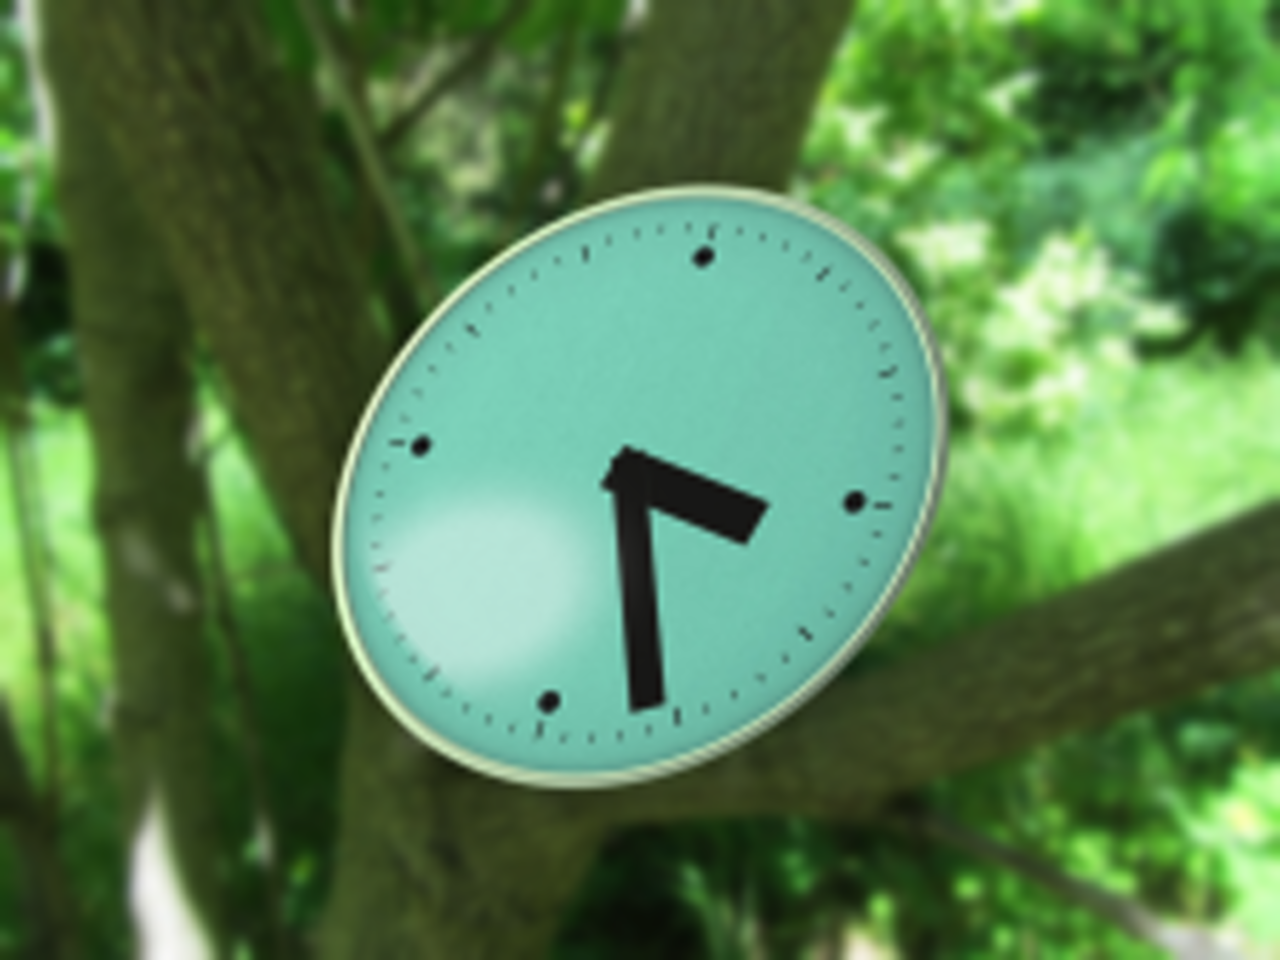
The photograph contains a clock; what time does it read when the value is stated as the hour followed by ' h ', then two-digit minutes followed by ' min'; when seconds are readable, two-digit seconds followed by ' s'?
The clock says 3 h 26 min
